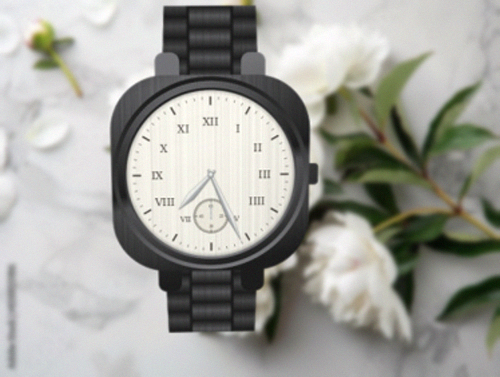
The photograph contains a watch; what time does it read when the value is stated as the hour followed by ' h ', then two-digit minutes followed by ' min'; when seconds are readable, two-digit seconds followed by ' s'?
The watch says 7 h 26 min
